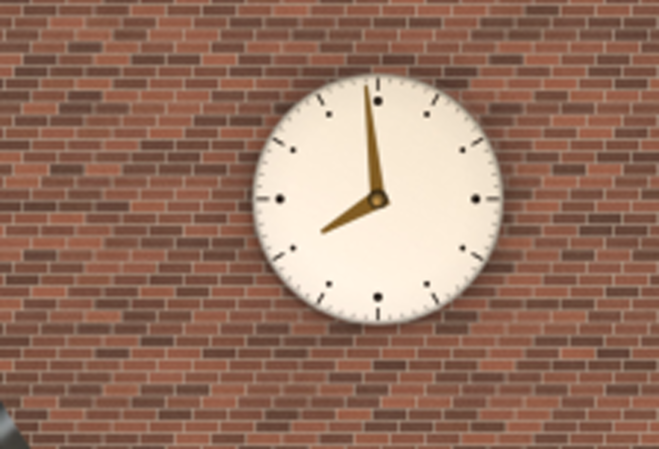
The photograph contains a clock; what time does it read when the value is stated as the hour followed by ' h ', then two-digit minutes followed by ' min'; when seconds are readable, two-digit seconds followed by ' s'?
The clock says 7 h 59 min
